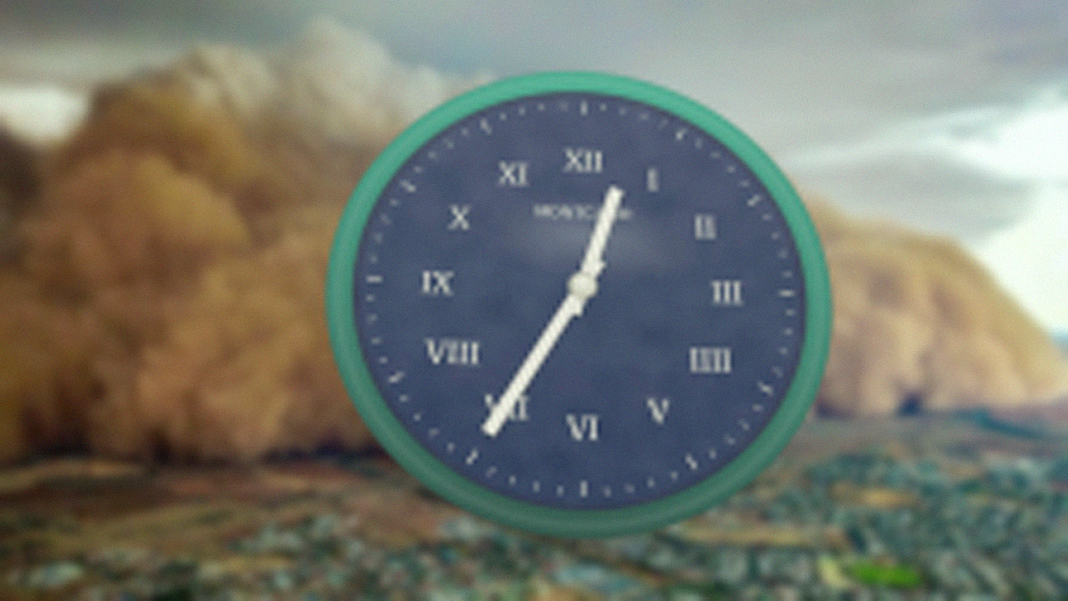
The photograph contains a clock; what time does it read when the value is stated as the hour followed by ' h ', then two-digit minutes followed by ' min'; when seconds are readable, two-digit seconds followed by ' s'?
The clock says 12 h 35 min
